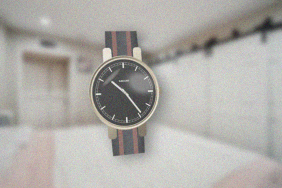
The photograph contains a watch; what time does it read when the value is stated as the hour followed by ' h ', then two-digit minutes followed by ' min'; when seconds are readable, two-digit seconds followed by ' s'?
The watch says 10 h 24 min
